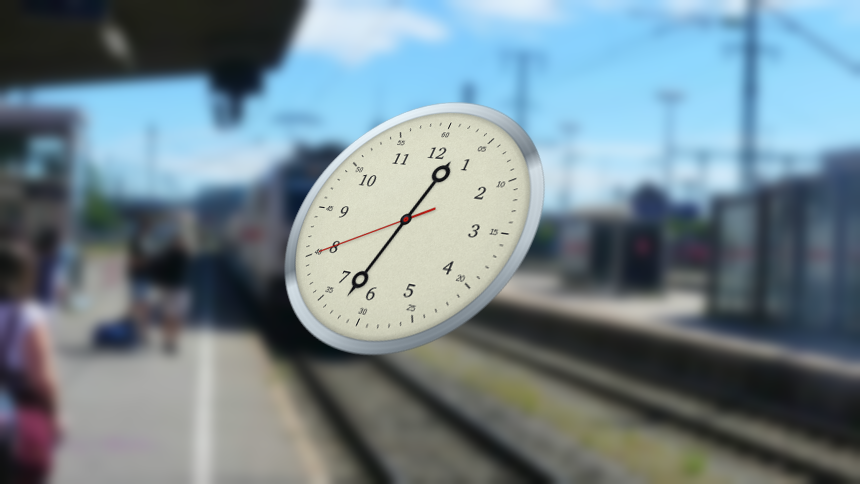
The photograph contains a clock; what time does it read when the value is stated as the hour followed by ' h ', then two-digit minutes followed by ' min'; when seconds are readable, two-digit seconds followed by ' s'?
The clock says 12 h 32 min 40 s
